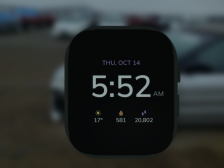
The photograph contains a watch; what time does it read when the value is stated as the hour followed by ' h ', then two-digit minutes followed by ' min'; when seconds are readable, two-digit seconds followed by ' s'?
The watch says 5 h 52 min
